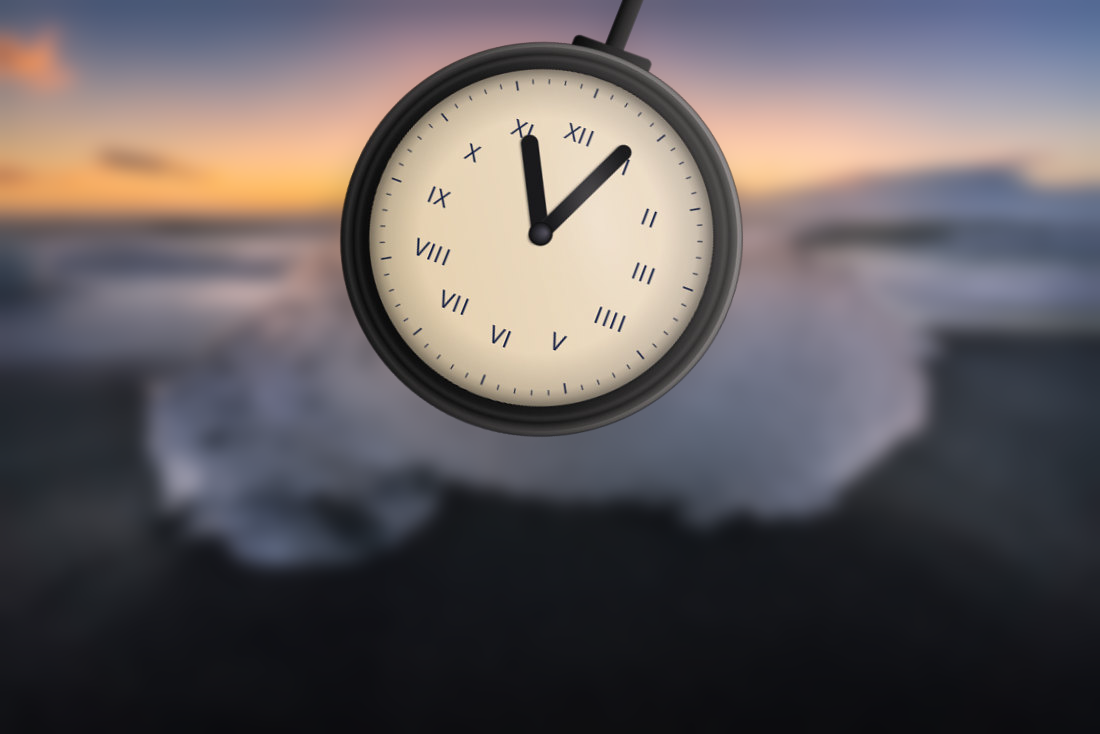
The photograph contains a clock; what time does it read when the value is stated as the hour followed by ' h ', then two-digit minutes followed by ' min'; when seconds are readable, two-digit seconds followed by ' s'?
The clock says 11 h 04 min
